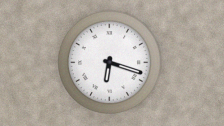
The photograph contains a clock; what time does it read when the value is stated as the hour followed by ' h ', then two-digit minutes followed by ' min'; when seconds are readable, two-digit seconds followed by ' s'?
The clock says 6 h 18 min
